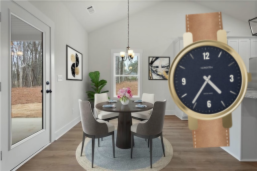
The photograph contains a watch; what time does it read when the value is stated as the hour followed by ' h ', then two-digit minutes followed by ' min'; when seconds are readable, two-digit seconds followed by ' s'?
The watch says 4 h 36 min
